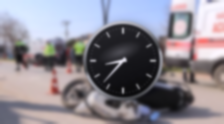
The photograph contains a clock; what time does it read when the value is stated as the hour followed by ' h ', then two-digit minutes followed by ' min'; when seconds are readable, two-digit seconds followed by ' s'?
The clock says 8 h 37 min
